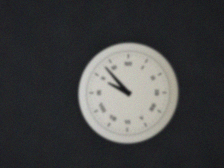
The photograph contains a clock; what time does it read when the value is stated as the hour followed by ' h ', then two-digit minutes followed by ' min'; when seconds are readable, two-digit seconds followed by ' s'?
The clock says 9 h 53 min
